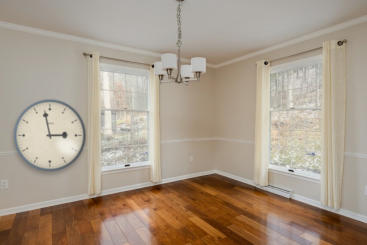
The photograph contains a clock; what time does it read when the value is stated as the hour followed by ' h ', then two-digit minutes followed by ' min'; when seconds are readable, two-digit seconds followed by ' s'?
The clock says 2 h 58 min
